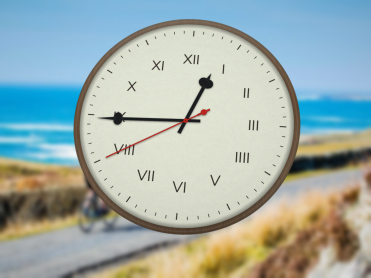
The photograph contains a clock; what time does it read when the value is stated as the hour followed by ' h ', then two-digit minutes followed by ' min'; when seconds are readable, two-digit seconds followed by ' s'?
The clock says 12 h 44 min 40 s
